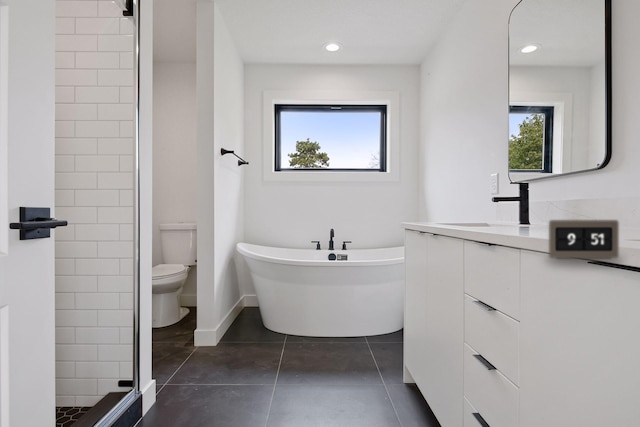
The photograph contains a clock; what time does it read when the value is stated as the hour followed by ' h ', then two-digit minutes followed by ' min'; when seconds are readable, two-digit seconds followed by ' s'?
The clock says 9 h 51 min
